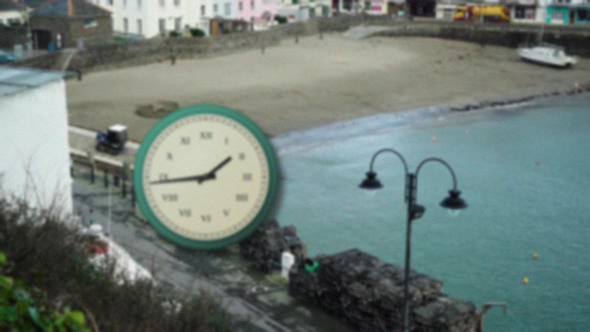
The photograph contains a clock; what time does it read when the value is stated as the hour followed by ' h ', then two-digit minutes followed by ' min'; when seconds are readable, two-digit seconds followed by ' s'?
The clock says 1 h 44 min
